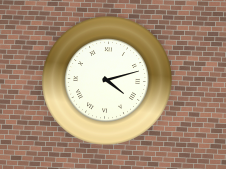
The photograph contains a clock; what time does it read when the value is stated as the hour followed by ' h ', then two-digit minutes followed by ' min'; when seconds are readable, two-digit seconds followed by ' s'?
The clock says 4 h 12 min
